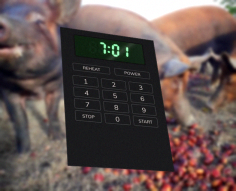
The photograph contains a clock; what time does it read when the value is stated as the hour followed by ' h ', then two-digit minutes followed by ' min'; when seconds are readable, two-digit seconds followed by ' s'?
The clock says 7 h 01 min
